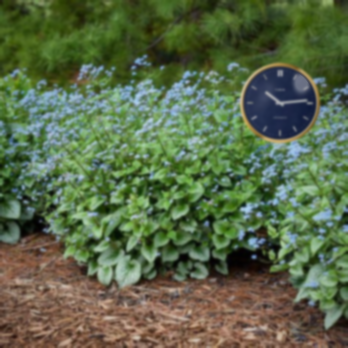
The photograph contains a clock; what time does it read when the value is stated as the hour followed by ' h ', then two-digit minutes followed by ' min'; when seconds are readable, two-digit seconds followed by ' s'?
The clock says 10 h 14 min
